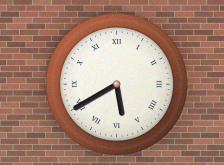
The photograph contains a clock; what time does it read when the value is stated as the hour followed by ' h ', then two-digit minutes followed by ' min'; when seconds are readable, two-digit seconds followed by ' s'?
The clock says 5 h 40 min
